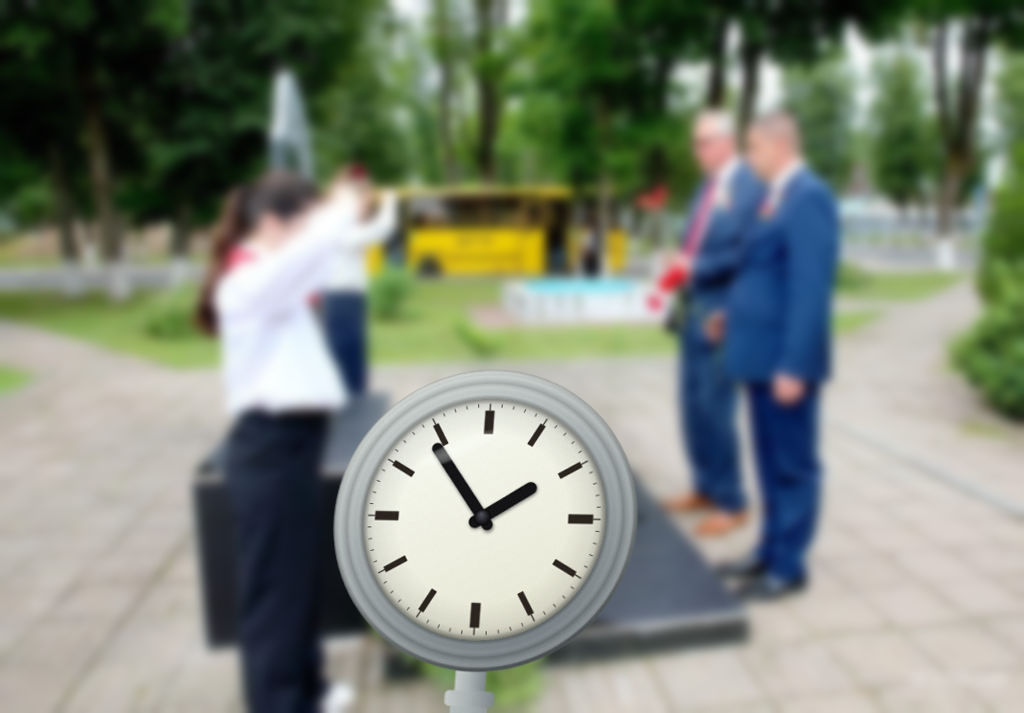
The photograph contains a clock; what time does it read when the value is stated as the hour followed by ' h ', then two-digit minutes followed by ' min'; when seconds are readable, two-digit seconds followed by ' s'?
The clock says 1 h 54 min
